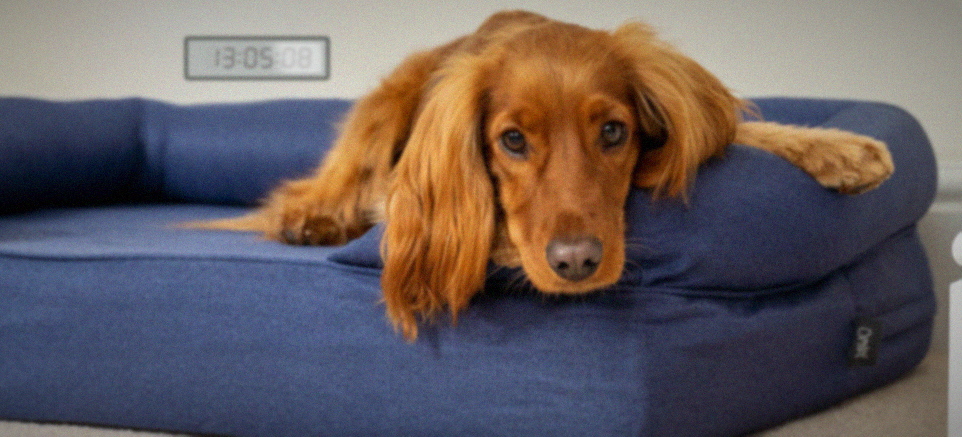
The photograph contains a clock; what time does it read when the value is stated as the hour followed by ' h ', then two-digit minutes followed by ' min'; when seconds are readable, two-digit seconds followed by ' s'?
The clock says 13 h 05 min 08 s
